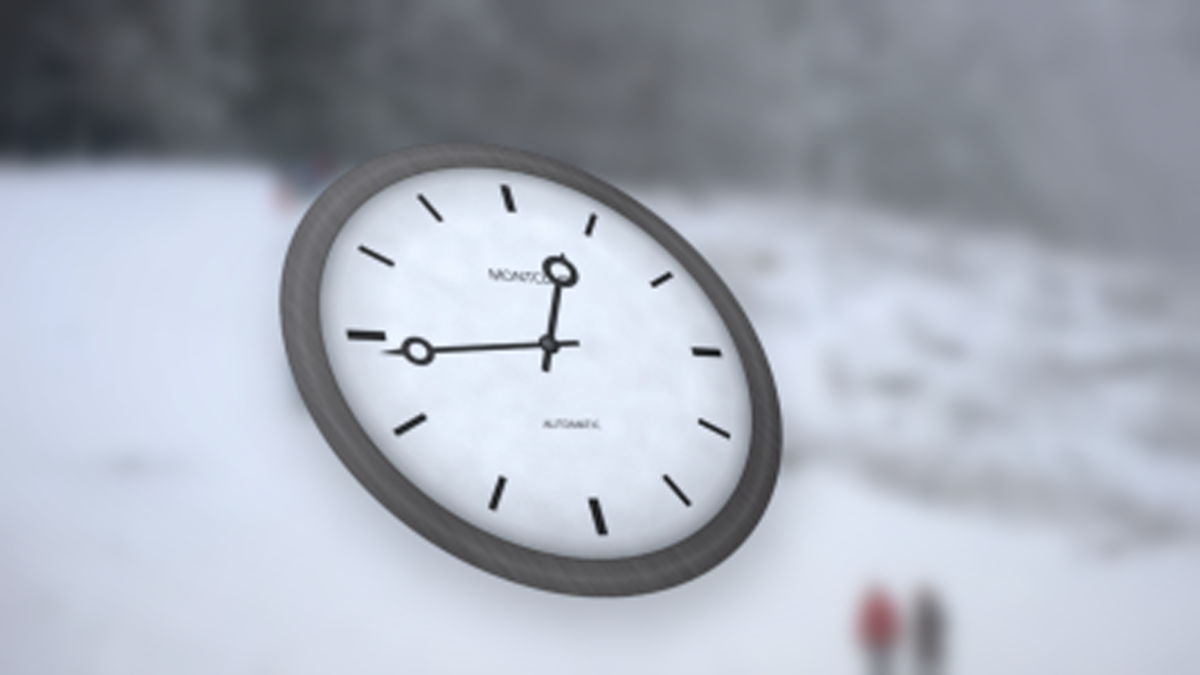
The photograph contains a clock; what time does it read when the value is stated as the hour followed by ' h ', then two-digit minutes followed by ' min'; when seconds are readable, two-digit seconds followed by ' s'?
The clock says 12 h 44 min
